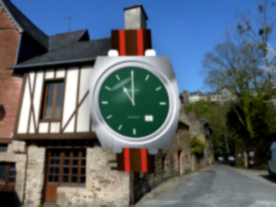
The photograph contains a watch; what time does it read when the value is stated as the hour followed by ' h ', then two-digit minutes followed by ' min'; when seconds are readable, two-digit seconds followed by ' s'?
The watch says 11 h 00 min
